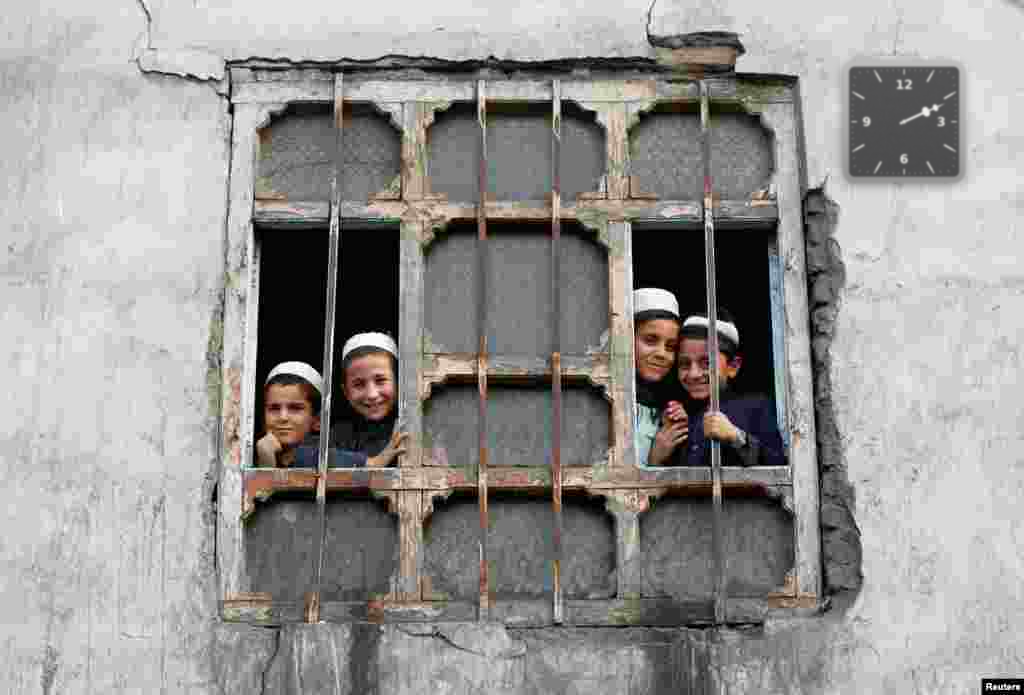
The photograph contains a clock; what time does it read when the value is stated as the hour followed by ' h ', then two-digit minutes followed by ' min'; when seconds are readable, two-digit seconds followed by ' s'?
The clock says 2 h 11 min
